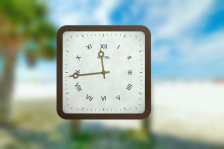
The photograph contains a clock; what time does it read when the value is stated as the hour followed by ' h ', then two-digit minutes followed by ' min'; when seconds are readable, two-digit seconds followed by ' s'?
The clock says 11 h 44 min
